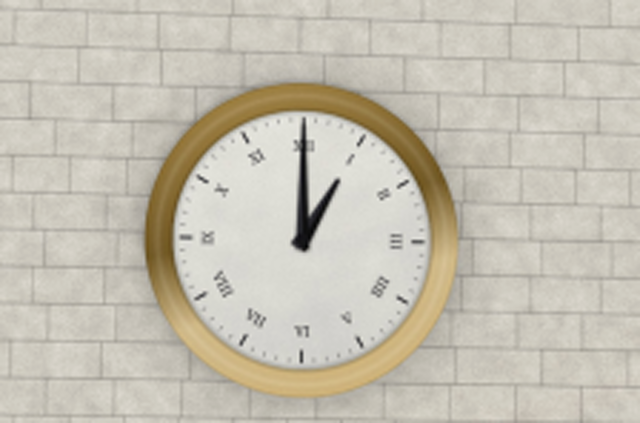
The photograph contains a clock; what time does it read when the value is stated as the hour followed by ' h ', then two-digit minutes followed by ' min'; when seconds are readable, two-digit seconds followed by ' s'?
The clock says 1 h 00 min
